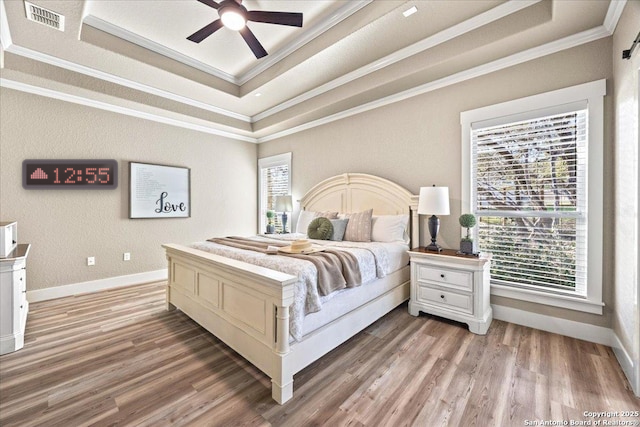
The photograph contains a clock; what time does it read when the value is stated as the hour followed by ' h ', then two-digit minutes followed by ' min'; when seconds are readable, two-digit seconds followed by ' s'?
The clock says 12 h 55 min
